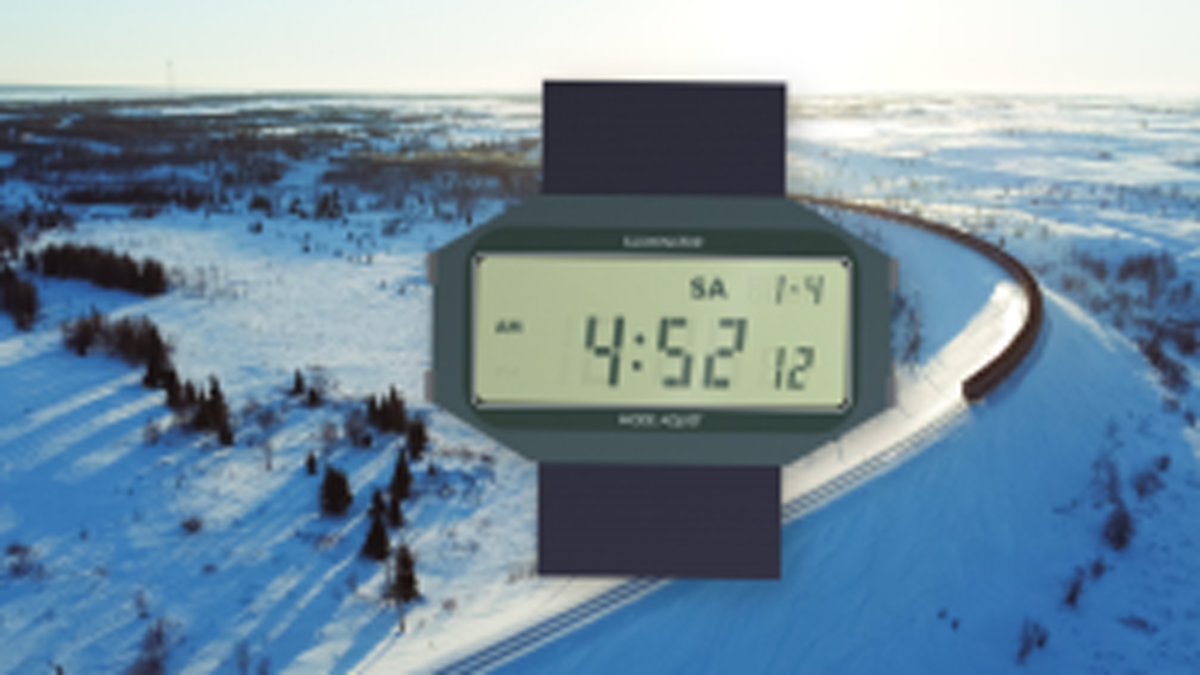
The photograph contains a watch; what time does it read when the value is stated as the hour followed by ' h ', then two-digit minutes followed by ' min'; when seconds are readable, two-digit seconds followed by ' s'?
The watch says 4 h 52 min 12 s
